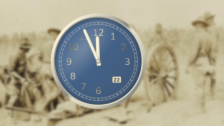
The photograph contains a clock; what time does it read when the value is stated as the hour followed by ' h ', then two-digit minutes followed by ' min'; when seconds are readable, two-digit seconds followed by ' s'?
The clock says 11 h 56 min
